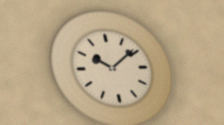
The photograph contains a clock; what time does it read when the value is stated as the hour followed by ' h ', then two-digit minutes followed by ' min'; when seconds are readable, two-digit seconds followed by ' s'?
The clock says 10 h 09 min
